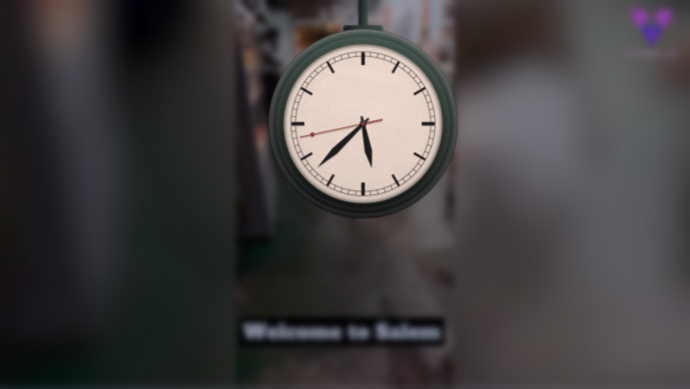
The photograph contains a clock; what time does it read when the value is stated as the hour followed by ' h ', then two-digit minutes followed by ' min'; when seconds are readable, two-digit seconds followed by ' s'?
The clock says 5 h 37 min 43 s
